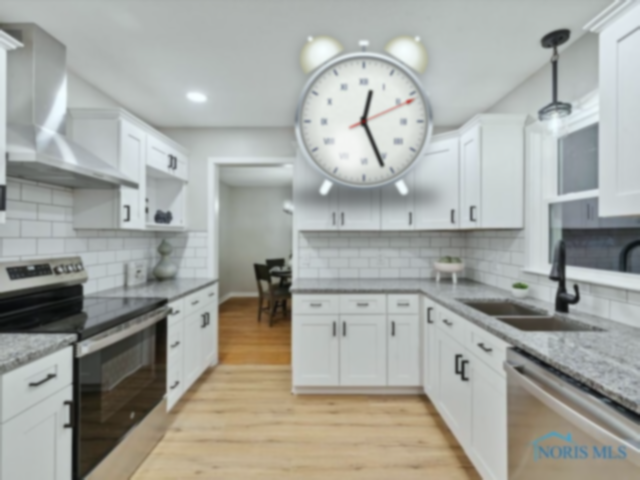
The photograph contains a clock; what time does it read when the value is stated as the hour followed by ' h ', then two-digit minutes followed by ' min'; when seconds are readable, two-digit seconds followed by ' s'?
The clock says 12 h 26 min 11 s
